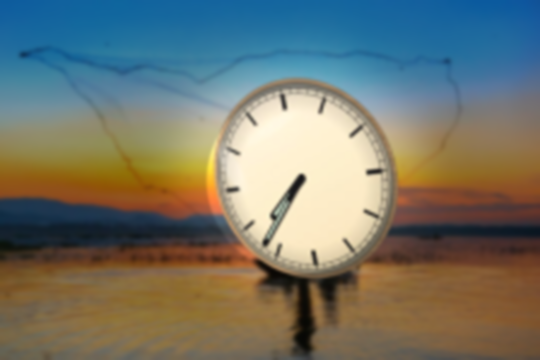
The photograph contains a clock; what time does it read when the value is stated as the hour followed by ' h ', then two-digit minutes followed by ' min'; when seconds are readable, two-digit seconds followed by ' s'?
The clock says 7 h 37 min
